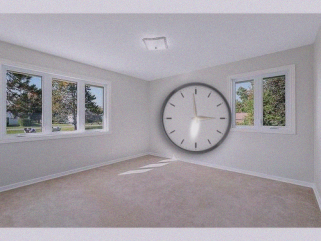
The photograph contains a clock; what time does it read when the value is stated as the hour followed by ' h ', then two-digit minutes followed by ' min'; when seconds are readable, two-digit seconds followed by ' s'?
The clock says 2 h 59 min
